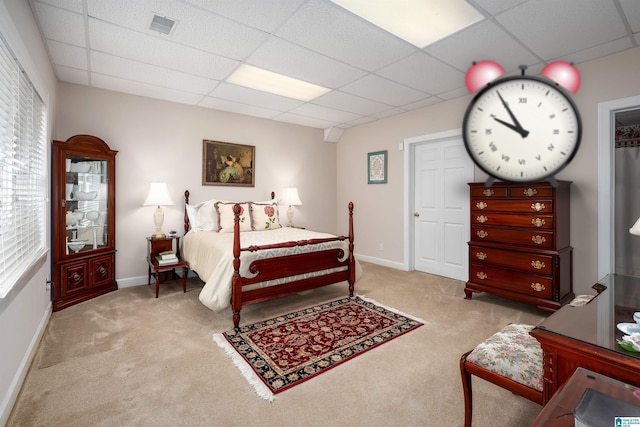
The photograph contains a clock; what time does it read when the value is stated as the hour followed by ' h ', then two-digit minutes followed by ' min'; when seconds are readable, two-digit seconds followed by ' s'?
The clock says 9 h 55 min
